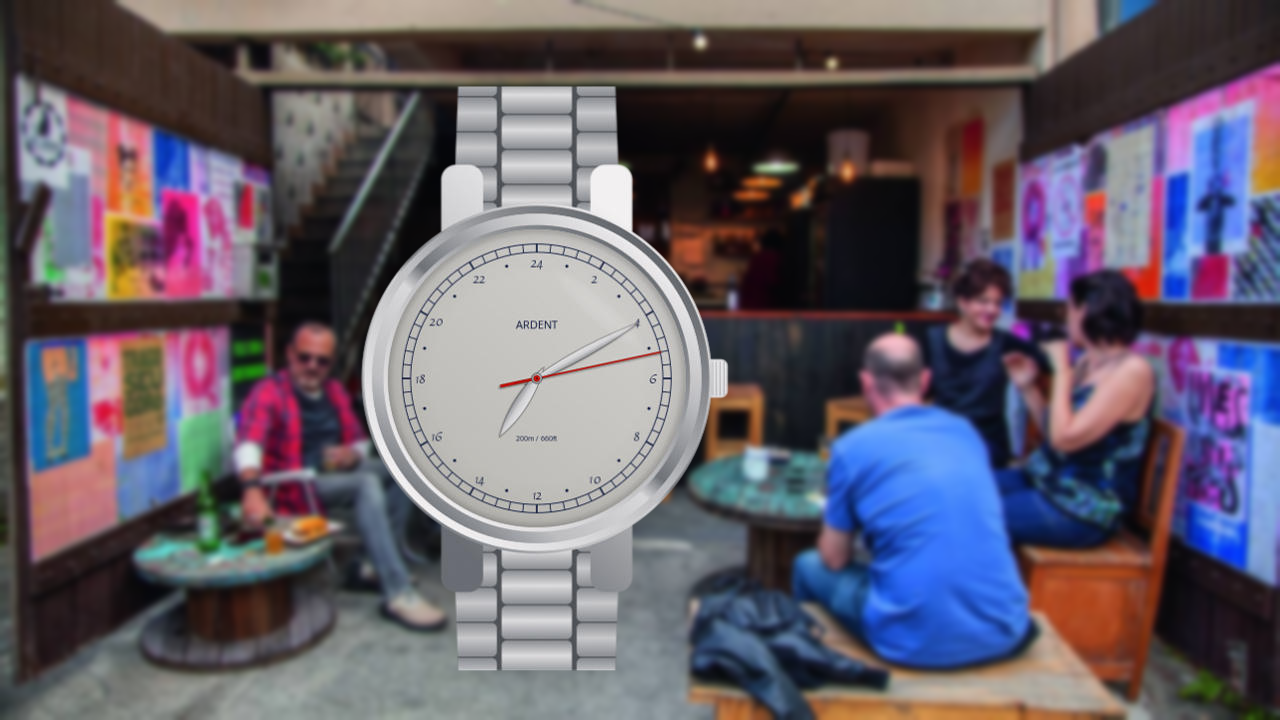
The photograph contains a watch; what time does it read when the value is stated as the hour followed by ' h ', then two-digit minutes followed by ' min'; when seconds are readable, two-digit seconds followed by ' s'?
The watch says 14 h 10 min 13 s
